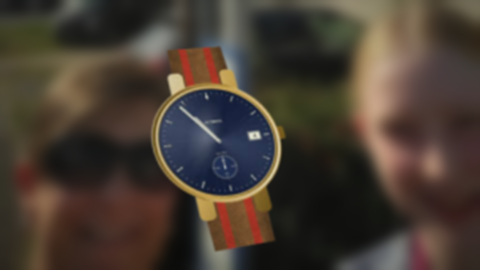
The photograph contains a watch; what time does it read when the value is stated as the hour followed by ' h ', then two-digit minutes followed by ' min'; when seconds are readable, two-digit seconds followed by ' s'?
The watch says 10 h 54 min
